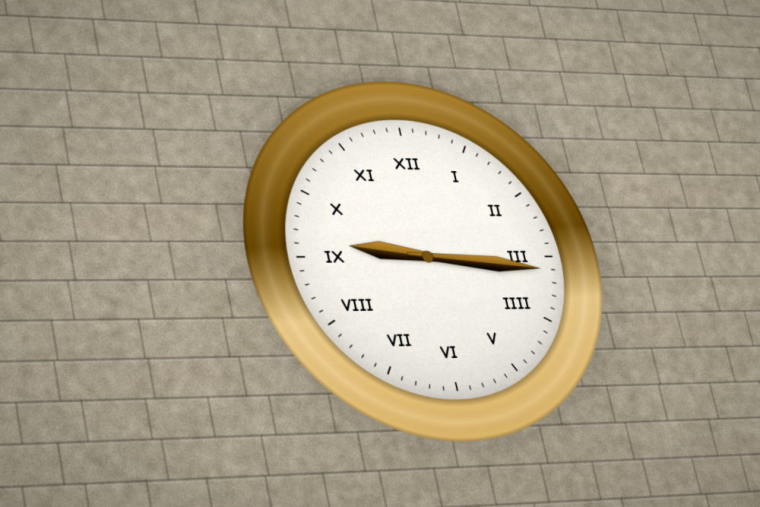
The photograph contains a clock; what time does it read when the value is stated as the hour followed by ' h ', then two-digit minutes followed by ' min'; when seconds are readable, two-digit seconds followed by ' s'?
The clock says 9 h 16 min
